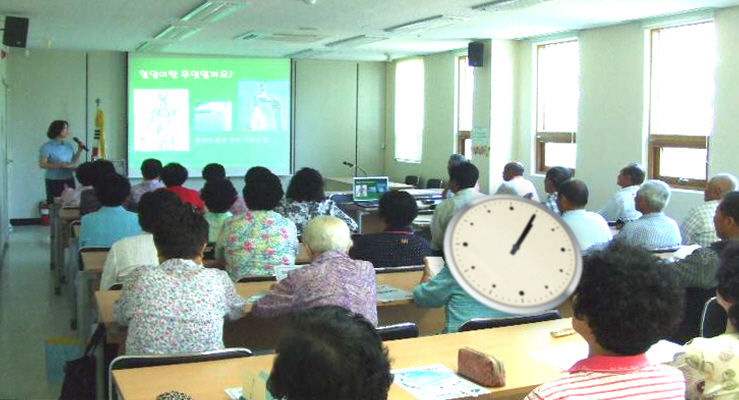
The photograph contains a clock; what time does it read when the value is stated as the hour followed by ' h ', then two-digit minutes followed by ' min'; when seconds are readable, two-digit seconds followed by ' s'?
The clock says 1 h 05 min
